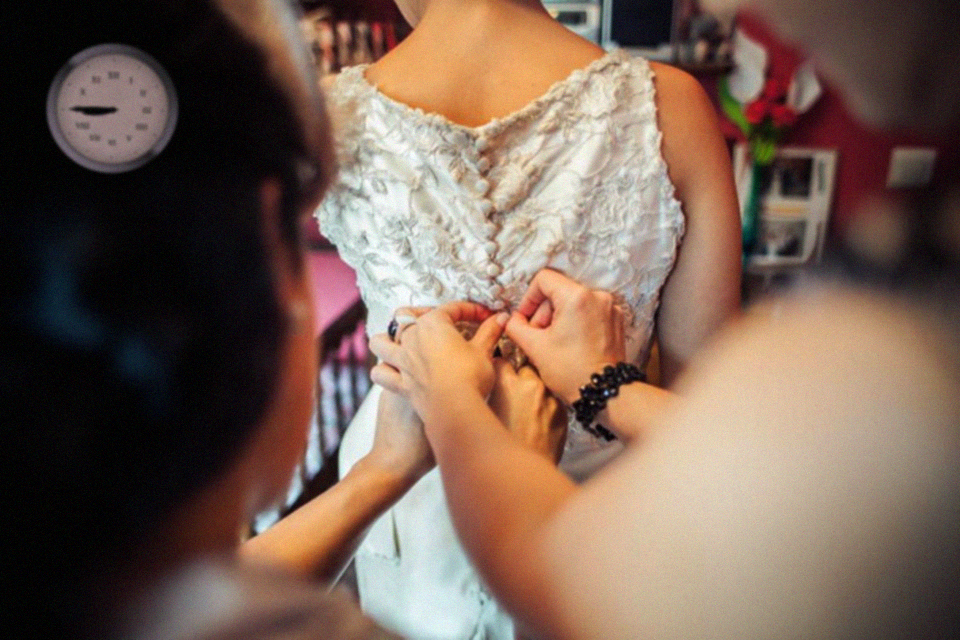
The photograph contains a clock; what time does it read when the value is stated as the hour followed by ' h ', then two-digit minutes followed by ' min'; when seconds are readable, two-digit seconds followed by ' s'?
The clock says 8 h 45 min
